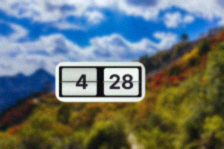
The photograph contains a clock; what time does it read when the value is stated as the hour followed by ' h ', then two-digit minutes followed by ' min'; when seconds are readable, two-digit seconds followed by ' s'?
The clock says 4 h 28 min
